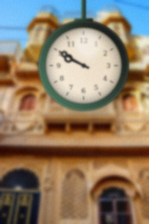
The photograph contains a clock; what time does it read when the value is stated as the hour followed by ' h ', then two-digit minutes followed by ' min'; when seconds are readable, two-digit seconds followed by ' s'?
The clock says 9 h 50 min
